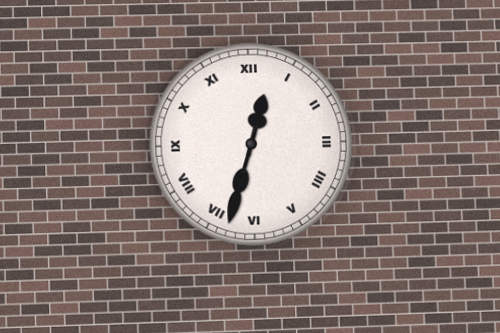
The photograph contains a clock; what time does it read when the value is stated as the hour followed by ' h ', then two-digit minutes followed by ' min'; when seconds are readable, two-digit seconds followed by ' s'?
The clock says 12 h 33 min
